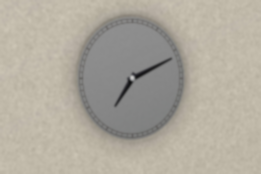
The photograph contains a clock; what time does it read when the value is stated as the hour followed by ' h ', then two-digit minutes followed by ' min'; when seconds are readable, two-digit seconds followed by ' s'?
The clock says 7 h 11 min
